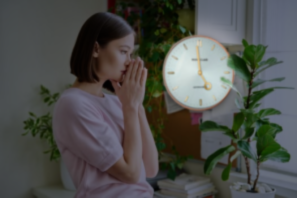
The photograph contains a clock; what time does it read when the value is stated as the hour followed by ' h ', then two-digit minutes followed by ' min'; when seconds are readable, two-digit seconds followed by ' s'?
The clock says 4 h 59 min
